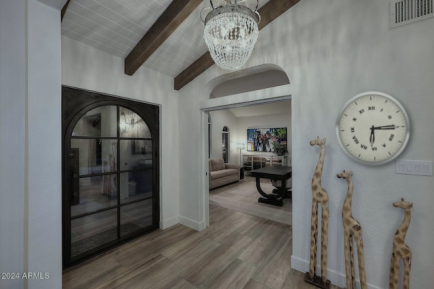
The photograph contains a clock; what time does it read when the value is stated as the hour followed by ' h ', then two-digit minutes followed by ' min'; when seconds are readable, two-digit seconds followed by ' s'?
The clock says 6 h 15 min
